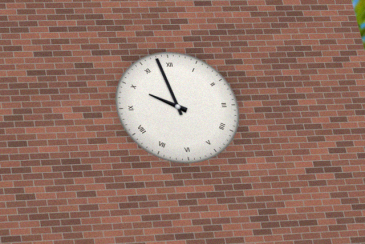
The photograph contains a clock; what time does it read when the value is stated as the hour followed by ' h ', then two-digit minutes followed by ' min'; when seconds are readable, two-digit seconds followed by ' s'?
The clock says 9 h 58 min
